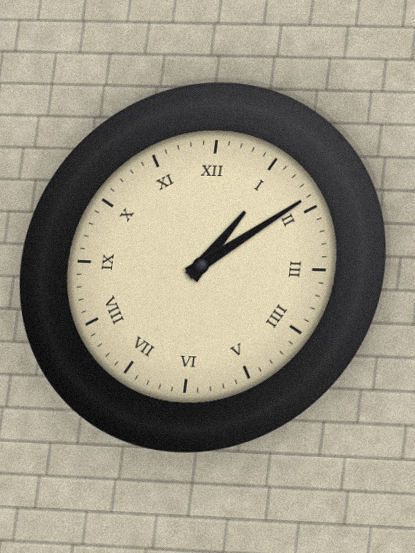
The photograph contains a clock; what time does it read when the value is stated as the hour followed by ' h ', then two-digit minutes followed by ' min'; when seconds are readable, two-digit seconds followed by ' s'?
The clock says 1 h 09 min
